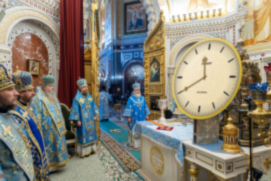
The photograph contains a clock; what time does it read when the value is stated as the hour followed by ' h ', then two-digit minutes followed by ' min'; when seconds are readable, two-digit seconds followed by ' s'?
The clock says 11 h 40 min
